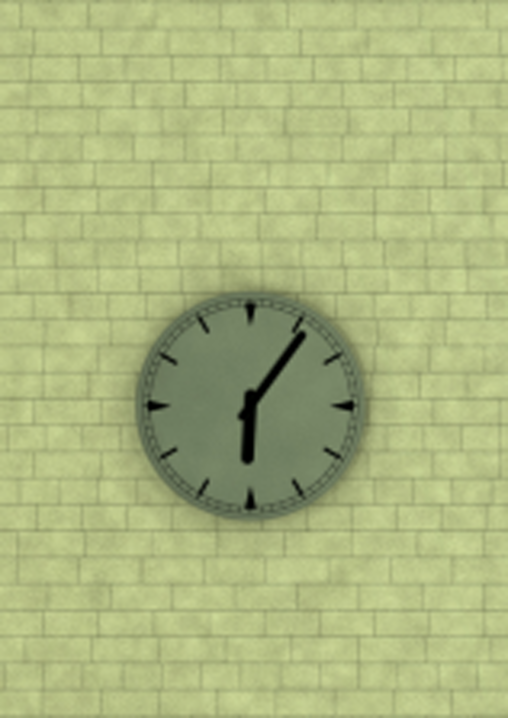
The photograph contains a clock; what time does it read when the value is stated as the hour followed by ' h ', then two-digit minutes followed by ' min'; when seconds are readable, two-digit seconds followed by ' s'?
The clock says 6 h 06 min
